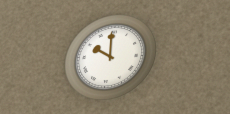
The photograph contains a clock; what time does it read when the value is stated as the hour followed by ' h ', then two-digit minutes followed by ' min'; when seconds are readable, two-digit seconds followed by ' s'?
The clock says 9 h 59 min
